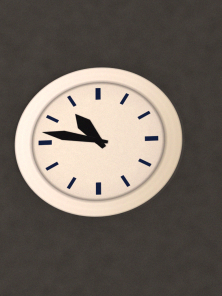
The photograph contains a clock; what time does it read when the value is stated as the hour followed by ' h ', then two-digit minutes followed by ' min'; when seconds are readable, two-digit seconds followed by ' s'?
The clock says 10 h 47 min
